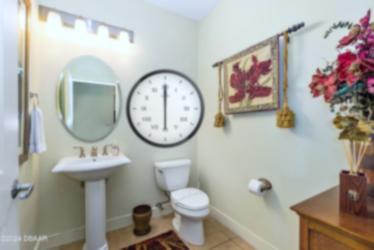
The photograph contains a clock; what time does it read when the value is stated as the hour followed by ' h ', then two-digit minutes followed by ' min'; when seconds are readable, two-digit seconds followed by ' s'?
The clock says 6 h 00 min
